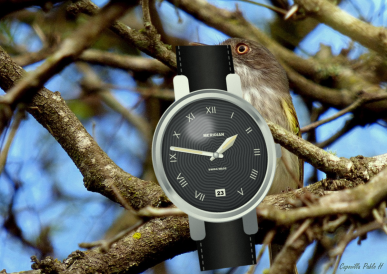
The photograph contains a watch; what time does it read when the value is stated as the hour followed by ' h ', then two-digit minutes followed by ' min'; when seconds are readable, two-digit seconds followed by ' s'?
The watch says 1 h 47 min
